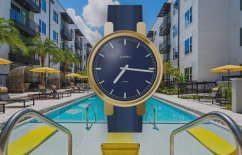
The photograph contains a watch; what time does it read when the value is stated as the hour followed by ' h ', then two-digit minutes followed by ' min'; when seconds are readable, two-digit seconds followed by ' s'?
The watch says 7 h 16 min
